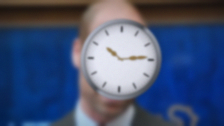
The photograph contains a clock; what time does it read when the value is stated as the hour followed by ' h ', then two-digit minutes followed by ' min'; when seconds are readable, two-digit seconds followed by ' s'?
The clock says 10 h 14 min
